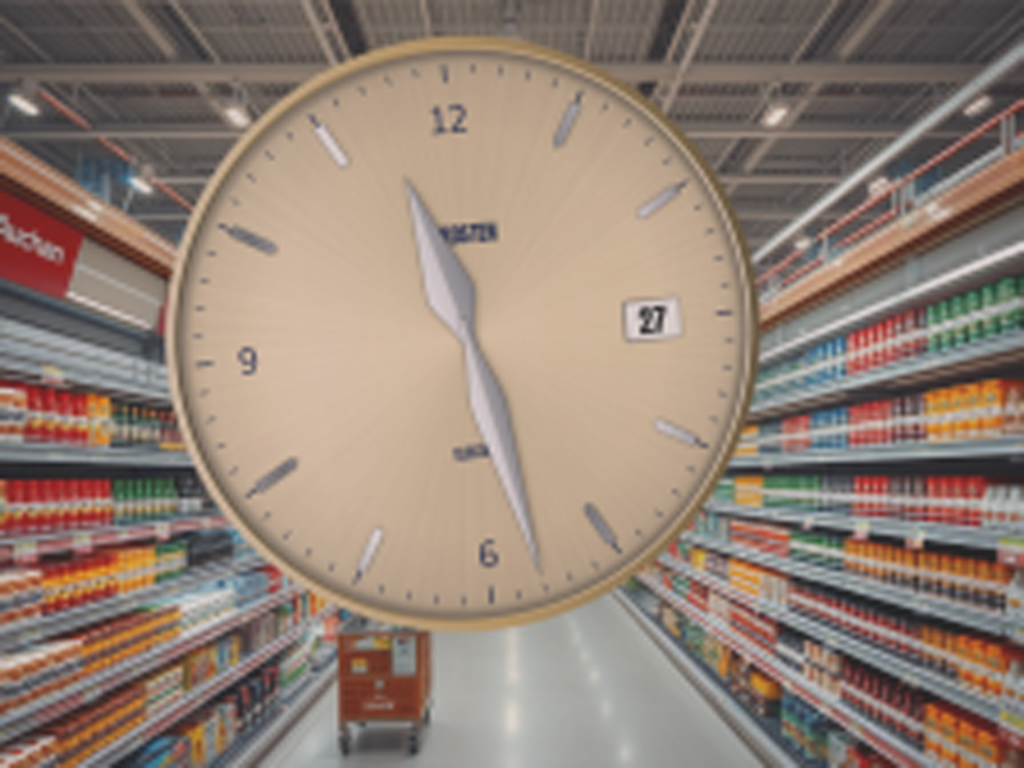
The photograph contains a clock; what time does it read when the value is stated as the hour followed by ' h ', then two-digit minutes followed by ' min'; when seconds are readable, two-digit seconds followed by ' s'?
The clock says 11 h 28 min
